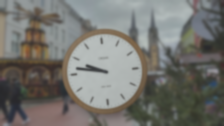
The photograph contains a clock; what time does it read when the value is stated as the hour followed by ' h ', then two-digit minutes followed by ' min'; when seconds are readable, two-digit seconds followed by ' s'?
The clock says 9 h 47 min
